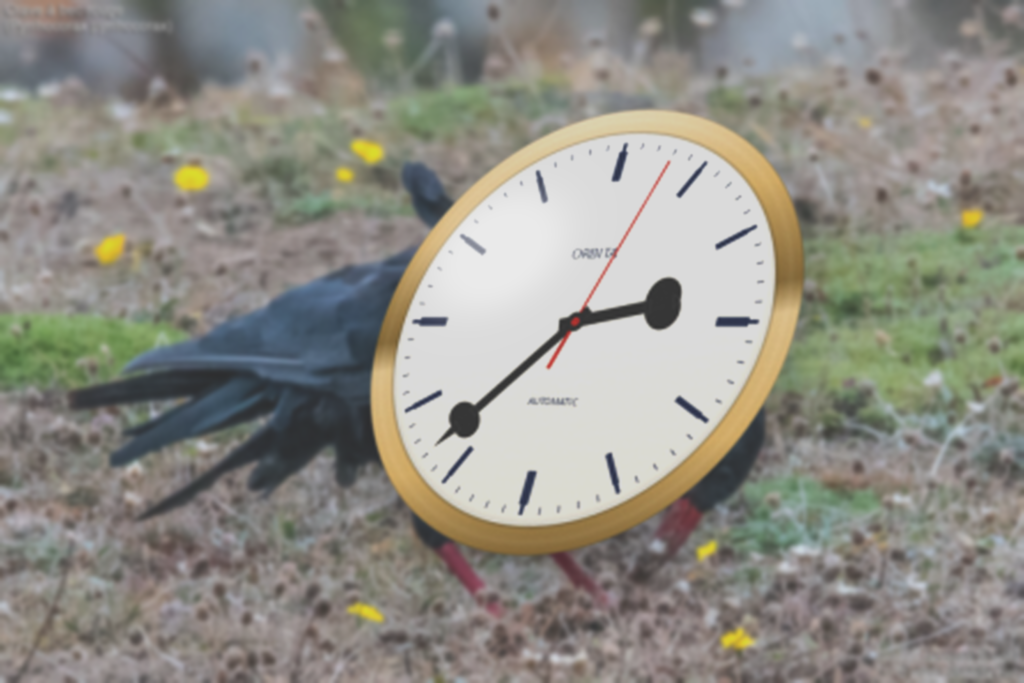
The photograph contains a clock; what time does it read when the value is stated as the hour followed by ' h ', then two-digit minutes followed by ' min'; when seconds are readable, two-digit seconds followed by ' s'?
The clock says 2 h 37 min 03 s
